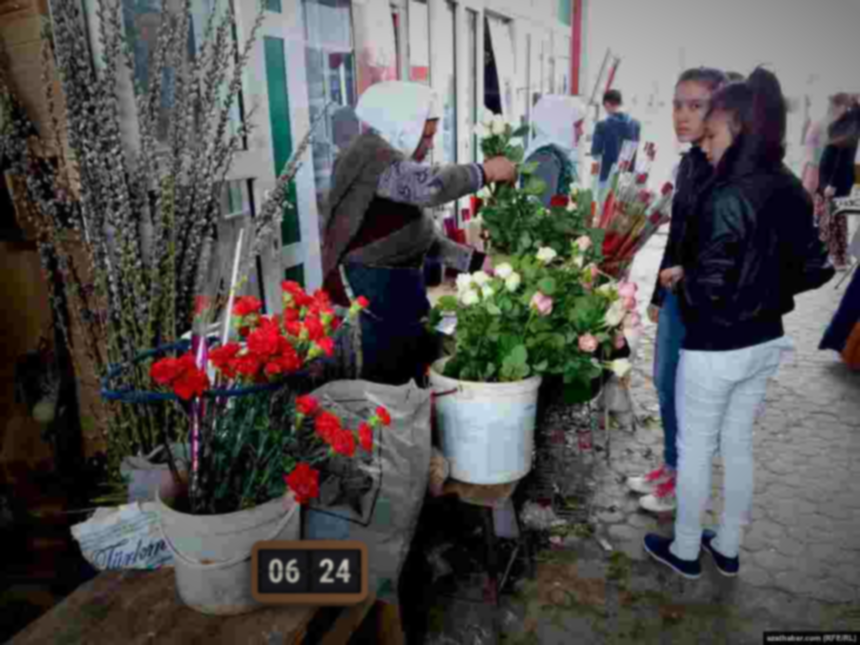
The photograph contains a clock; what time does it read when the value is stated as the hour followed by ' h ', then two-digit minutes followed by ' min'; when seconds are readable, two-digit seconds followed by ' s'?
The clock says 6 h 24 min
